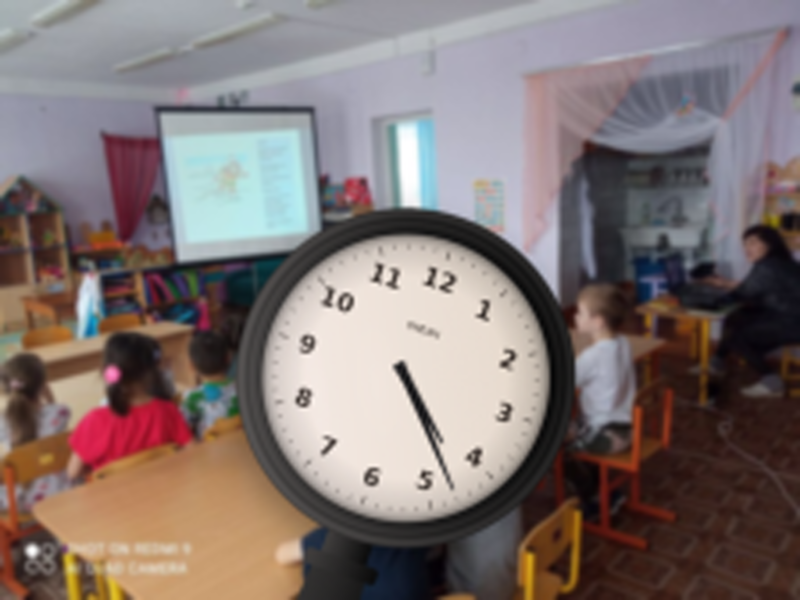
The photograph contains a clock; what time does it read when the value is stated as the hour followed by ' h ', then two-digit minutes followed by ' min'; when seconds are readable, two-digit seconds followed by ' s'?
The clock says 4 h 23 min
